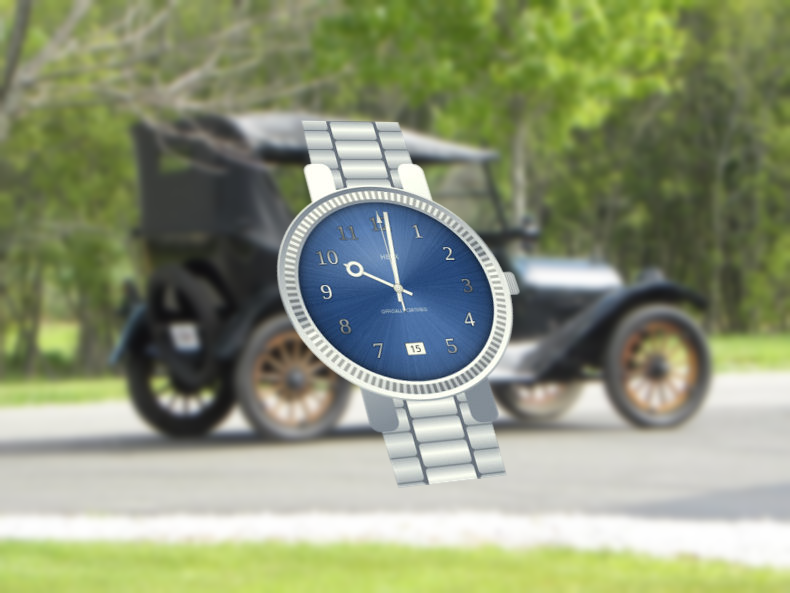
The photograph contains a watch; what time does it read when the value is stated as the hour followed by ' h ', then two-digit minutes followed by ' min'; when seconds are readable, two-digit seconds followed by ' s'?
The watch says 10 h 01 min 00 s
